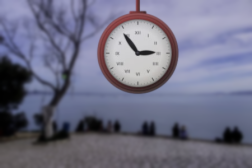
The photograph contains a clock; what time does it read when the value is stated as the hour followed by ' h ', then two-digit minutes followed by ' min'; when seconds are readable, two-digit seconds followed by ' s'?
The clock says 2 h 54 min
